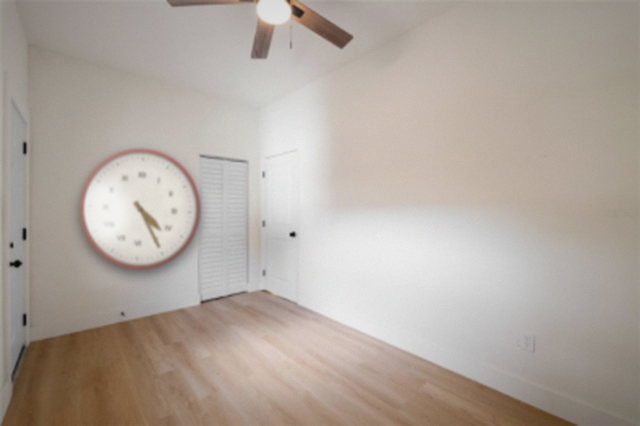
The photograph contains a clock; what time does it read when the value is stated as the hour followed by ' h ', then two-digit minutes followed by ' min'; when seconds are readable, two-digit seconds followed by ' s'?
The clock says 4 h 25 min
